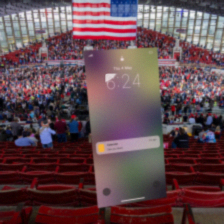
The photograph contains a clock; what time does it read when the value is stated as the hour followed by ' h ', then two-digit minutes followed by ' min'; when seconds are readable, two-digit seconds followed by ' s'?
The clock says 6 h 24 min
